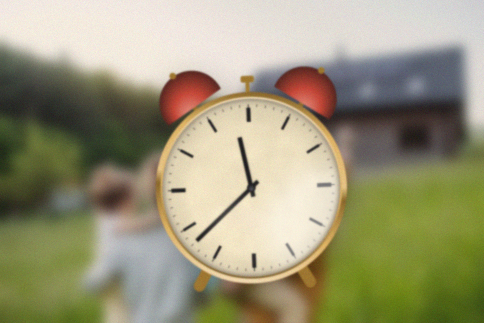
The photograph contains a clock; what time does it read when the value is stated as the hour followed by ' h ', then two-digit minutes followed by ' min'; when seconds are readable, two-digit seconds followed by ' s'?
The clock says 11 h 38 min
